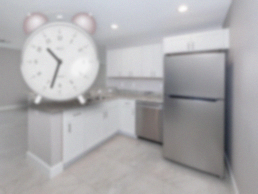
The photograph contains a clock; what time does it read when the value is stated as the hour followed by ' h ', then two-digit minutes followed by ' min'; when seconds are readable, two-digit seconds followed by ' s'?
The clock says 10 h 33 min
